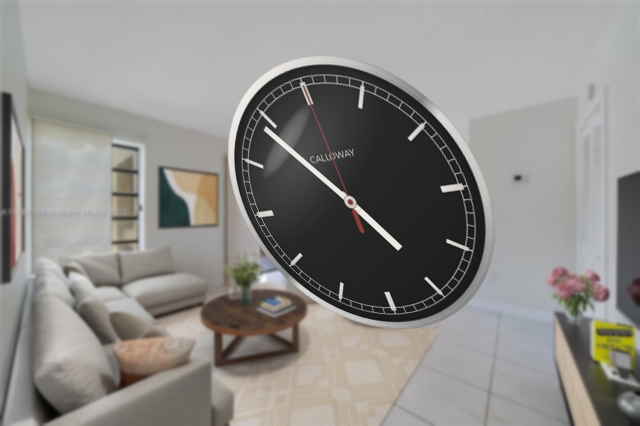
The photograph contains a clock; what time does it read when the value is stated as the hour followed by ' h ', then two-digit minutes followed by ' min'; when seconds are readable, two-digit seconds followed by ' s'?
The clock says 4 h 54 min 00 s
